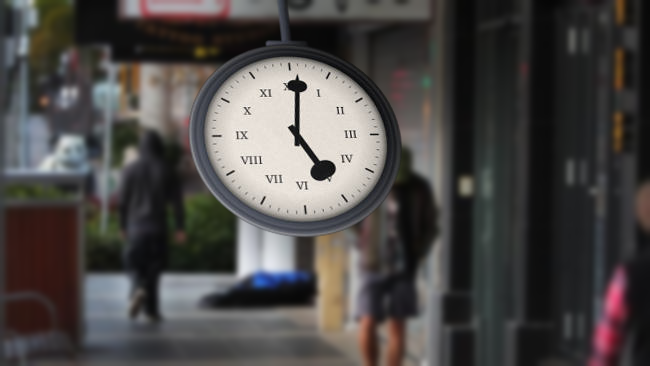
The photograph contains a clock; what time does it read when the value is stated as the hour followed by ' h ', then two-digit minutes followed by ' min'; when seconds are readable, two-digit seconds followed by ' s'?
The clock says 5 h 01 min
